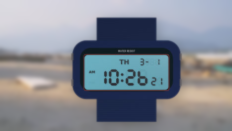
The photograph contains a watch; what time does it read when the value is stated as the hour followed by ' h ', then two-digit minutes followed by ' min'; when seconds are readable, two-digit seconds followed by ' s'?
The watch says 10 h 26 min
